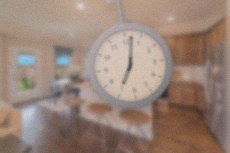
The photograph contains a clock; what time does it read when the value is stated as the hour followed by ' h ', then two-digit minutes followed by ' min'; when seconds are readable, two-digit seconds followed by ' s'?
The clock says 7 h 02 min
